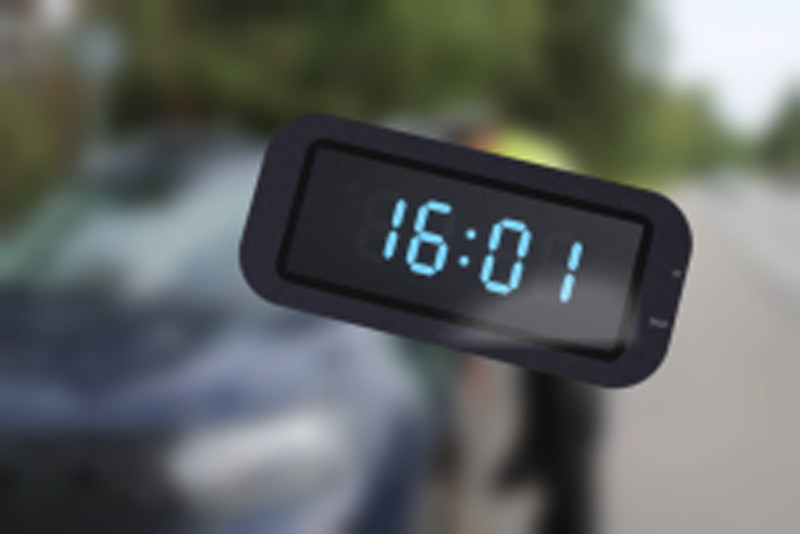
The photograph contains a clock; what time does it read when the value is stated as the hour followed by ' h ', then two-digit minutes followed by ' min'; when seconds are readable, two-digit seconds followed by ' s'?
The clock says 16 h 01 min
